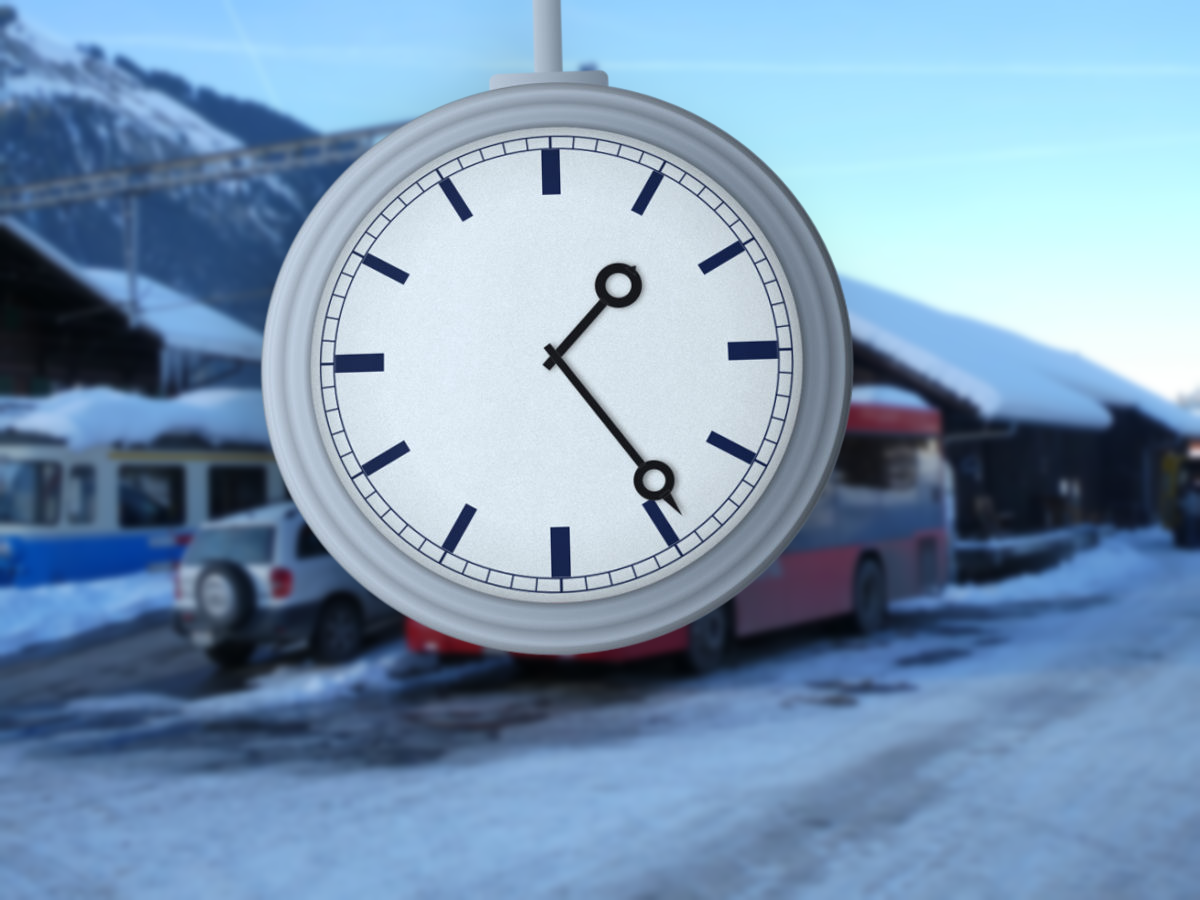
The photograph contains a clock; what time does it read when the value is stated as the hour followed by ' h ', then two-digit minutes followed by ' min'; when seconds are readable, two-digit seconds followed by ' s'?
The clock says 1 h 24 min
